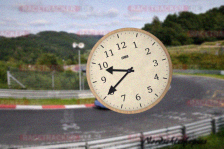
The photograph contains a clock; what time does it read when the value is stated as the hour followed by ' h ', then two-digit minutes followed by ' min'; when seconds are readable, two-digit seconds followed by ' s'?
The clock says 9 h 40 min
